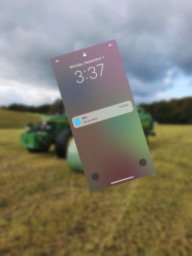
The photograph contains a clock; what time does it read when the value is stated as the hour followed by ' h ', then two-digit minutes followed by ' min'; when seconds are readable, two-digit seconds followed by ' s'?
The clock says 3 h 37 min
